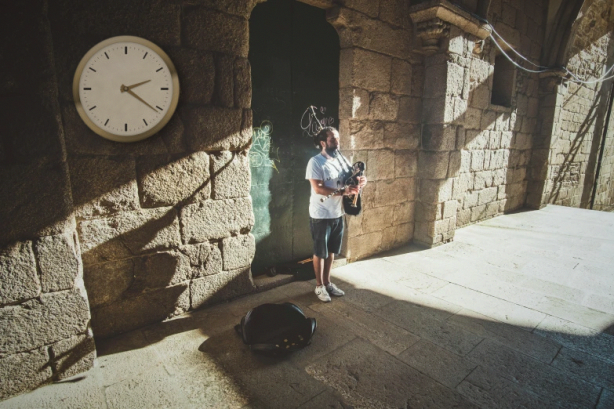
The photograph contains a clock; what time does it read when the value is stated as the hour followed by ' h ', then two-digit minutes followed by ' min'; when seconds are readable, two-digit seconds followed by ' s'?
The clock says 2 h 21 min
